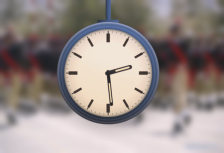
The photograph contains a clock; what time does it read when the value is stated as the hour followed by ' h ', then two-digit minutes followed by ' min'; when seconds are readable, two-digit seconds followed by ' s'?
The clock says 2 h 29 min
